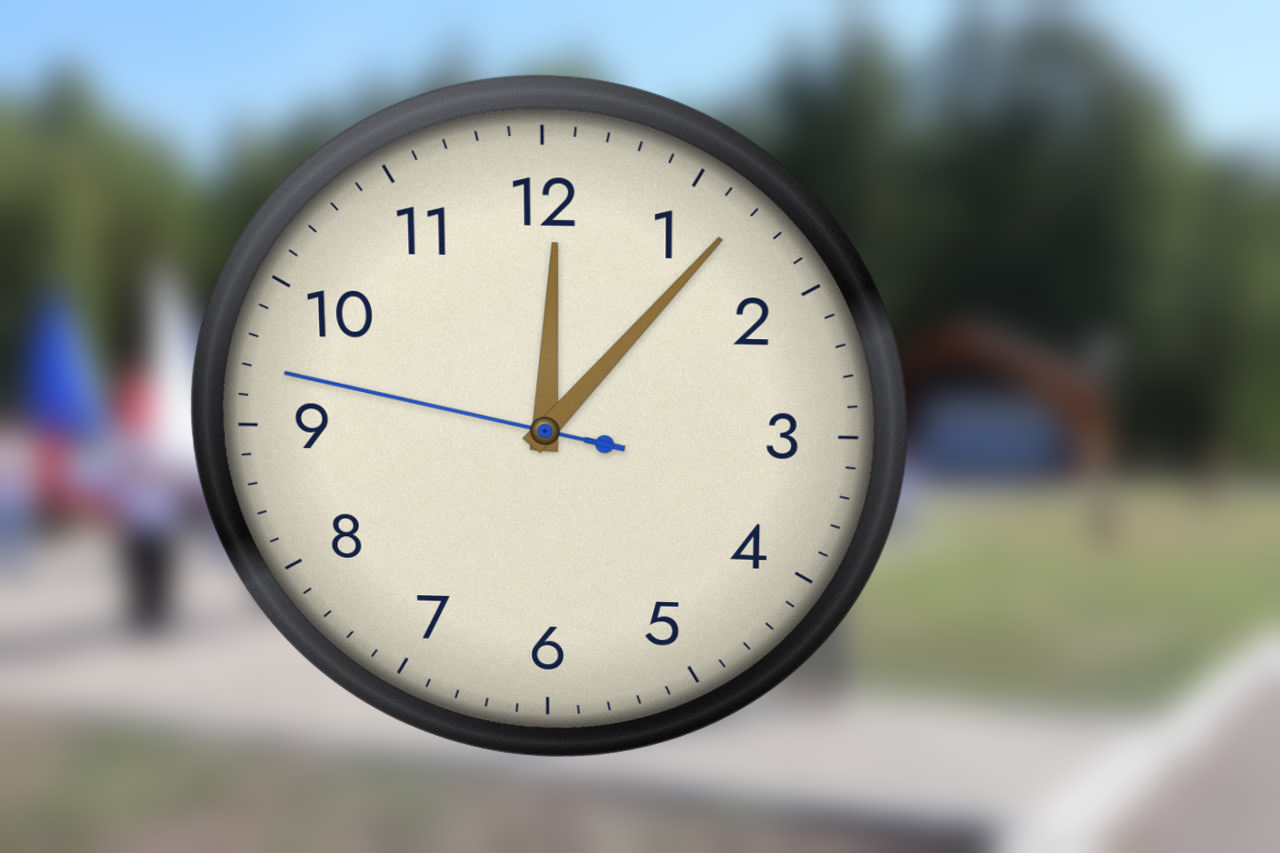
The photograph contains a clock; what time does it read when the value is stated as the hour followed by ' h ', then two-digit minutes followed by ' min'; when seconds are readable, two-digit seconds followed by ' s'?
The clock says 12 h 06 min 47 s
